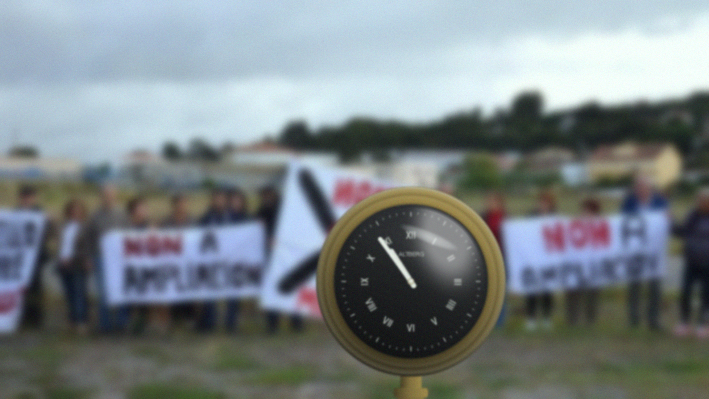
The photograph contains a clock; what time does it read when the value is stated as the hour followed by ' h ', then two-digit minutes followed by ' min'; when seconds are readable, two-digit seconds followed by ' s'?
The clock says 10 h 54 min
